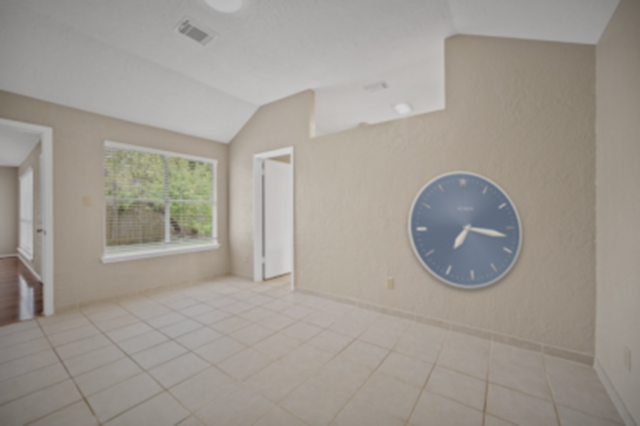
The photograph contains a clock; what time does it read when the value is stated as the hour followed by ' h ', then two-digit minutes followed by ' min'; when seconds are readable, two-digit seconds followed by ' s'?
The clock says 7 h 17 min
